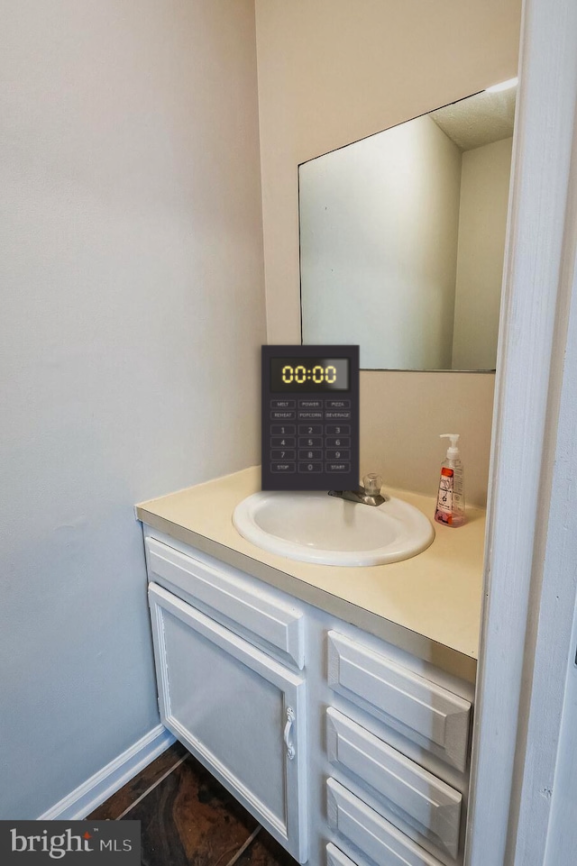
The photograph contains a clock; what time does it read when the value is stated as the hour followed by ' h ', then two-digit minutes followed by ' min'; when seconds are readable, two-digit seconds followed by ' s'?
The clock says 0 h 00 min
